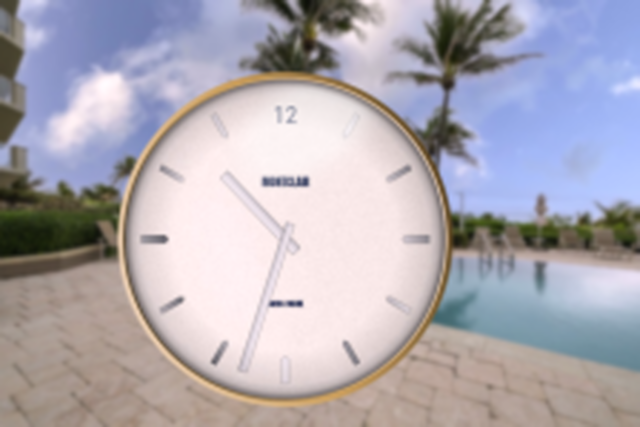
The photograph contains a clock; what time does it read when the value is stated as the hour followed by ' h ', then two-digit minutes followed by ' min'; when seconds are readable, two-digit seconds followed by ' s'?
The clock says 10 h 33 min
